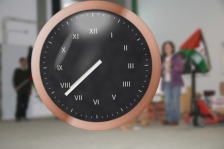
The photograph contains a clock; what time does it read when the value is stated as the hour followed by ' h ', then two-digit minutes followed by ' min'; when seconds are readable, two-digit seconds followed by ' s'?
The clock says 7 h 38 min
